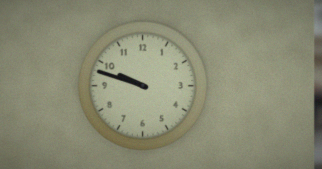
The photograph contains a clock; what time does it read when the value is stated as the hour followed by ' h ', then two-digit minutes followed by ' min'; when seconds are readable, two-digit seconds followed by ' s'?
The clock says 9 h 48 min
